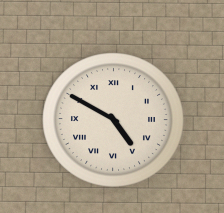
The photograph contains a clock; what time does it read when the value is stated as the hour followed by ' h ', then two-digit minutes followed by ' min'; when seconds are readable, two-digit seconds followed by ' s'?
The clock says 4 h 50 min
